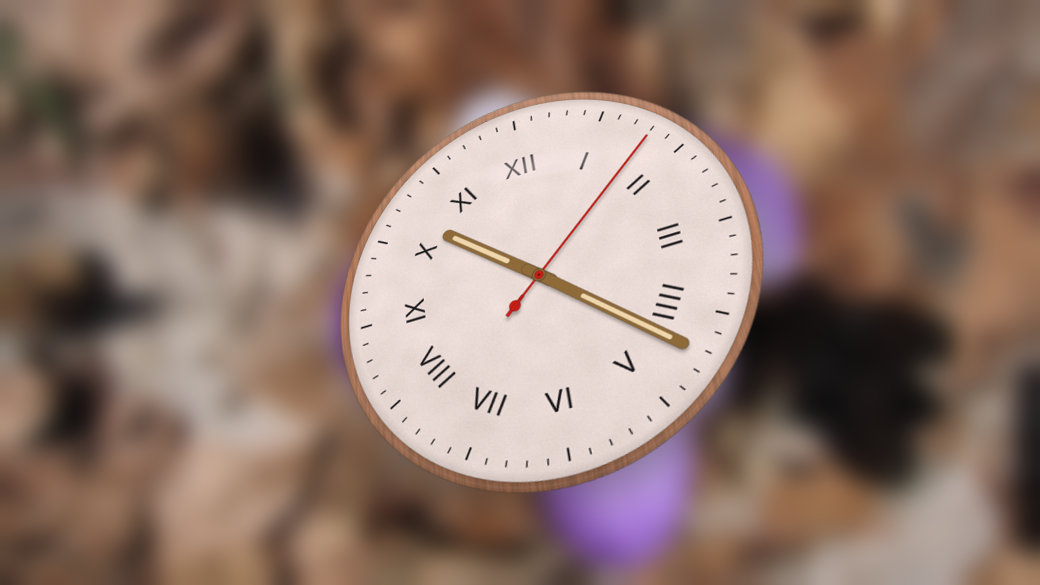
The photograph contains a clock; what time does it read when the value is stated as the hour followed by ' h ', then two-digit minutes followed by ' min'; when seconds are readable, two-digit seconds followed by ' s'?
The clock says 10 h 22 min 08 s
